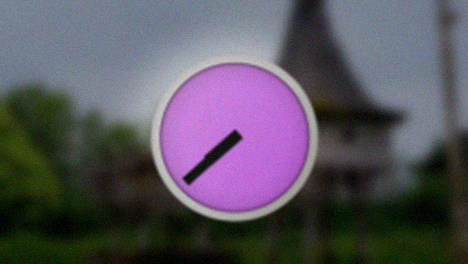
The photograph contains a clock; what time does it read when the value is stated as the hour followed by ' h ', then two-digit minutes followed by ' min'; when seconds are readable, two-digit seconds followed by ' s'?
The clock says 7 h 38 min
